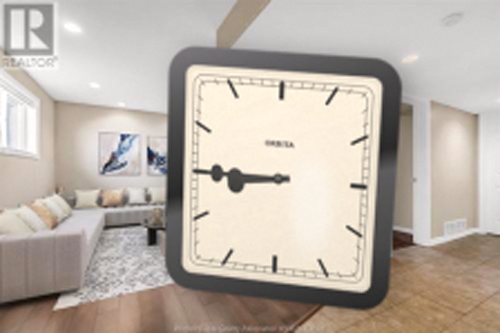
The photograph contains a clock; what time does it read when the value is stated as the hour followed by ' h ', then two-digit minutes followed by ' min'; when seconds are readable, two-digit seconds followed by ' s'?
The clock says 8 h 45 min
